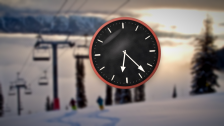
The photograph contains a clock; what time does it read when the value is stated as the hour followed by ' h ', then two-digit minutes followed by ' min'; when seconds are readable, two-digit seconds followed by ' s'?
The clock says 6 h 23 min
